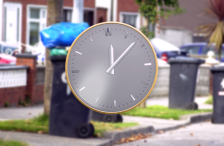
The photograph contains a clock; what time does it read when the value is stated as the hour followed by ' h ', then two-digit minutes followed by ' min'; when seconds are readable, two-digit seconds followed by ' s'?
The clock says 12 h 08 min
